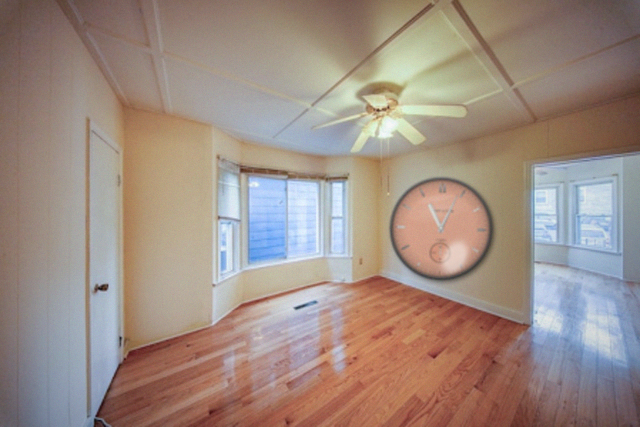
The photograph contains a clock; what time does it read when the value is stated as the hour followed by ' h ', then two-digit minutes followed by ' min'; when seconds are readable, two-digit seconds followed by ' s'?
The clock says 11 h 04 min
